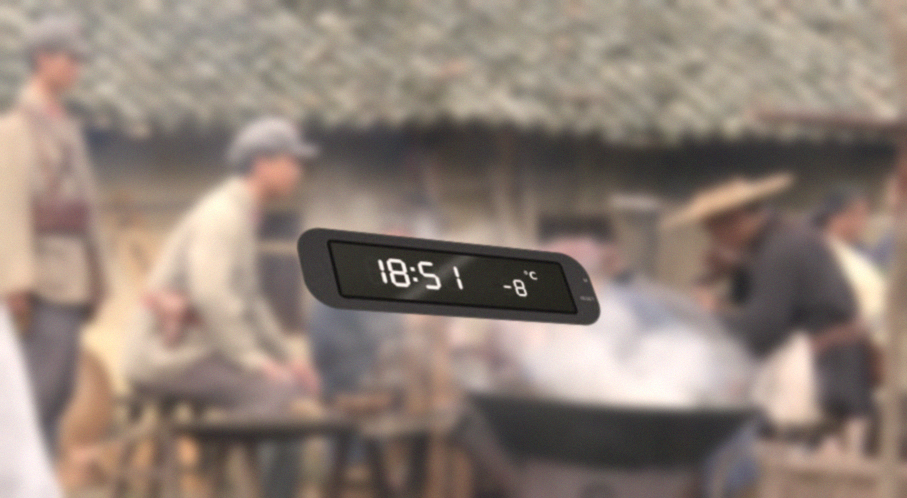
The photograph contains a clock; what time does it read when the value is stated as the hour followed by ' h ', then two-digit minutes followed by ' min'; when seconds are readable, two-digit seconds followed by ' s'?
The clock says 18 h 51 min
